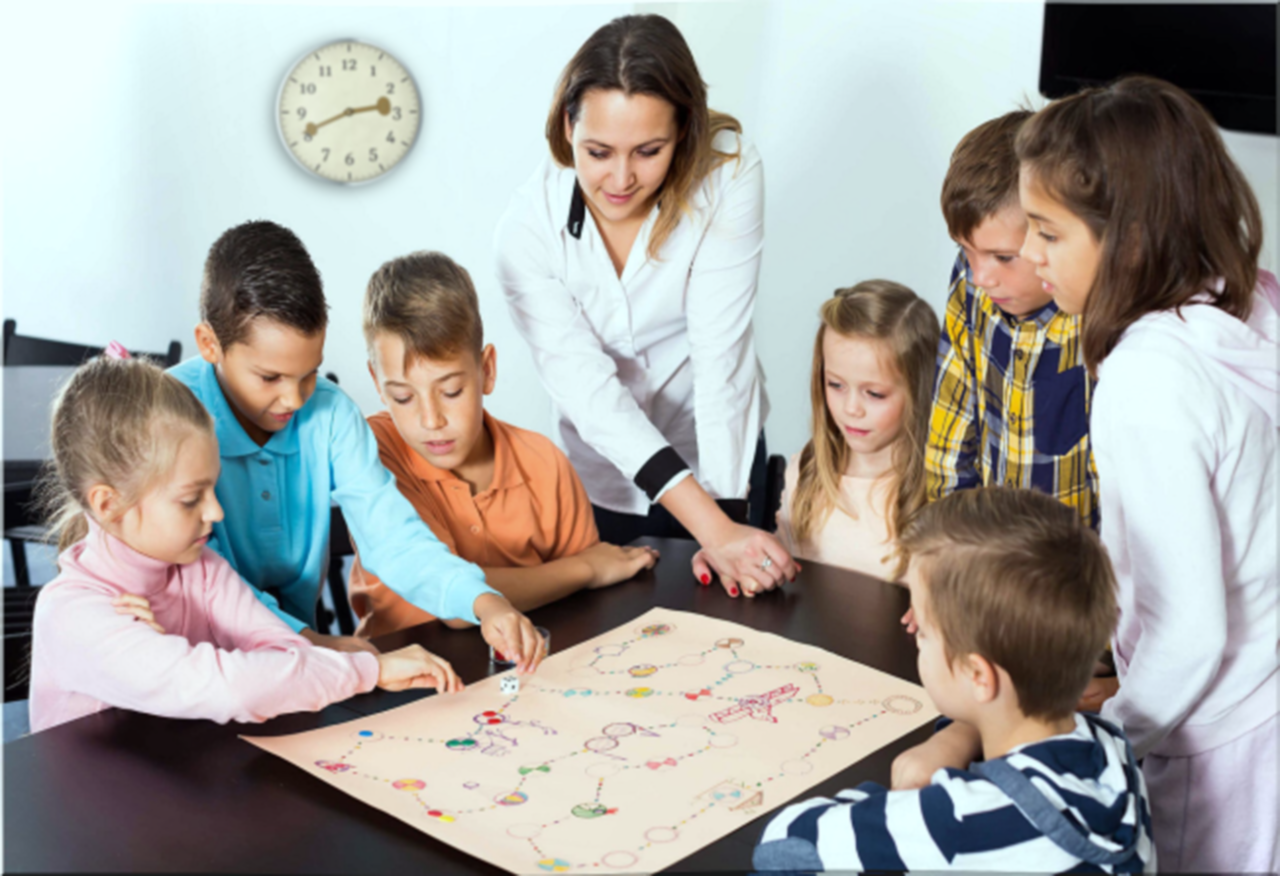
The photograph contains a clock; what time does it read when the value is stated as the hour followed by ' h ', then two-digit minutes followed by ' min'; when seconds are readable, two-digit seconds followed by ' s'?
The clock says 2 h 41 min
